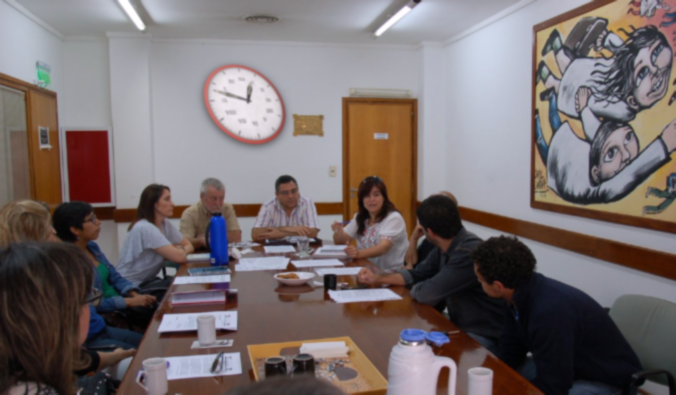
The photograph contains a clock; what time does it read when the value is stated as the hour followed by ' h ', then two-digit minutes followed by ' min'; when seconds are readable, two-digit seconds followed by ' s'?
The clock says 12 h 48 min
